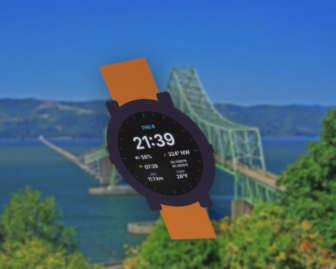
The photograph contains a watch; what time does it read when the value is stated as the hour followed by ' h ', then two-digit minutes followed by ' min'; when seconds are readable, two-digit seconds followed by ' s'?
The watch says 21 h 39 min
